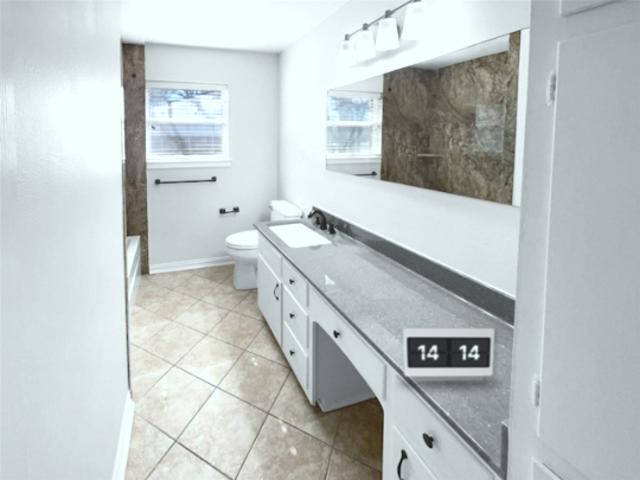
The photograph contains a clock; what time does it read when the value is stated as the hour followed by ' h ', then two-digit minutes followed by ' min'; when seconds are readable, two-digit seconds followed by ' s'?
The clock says 14 h 14 min
